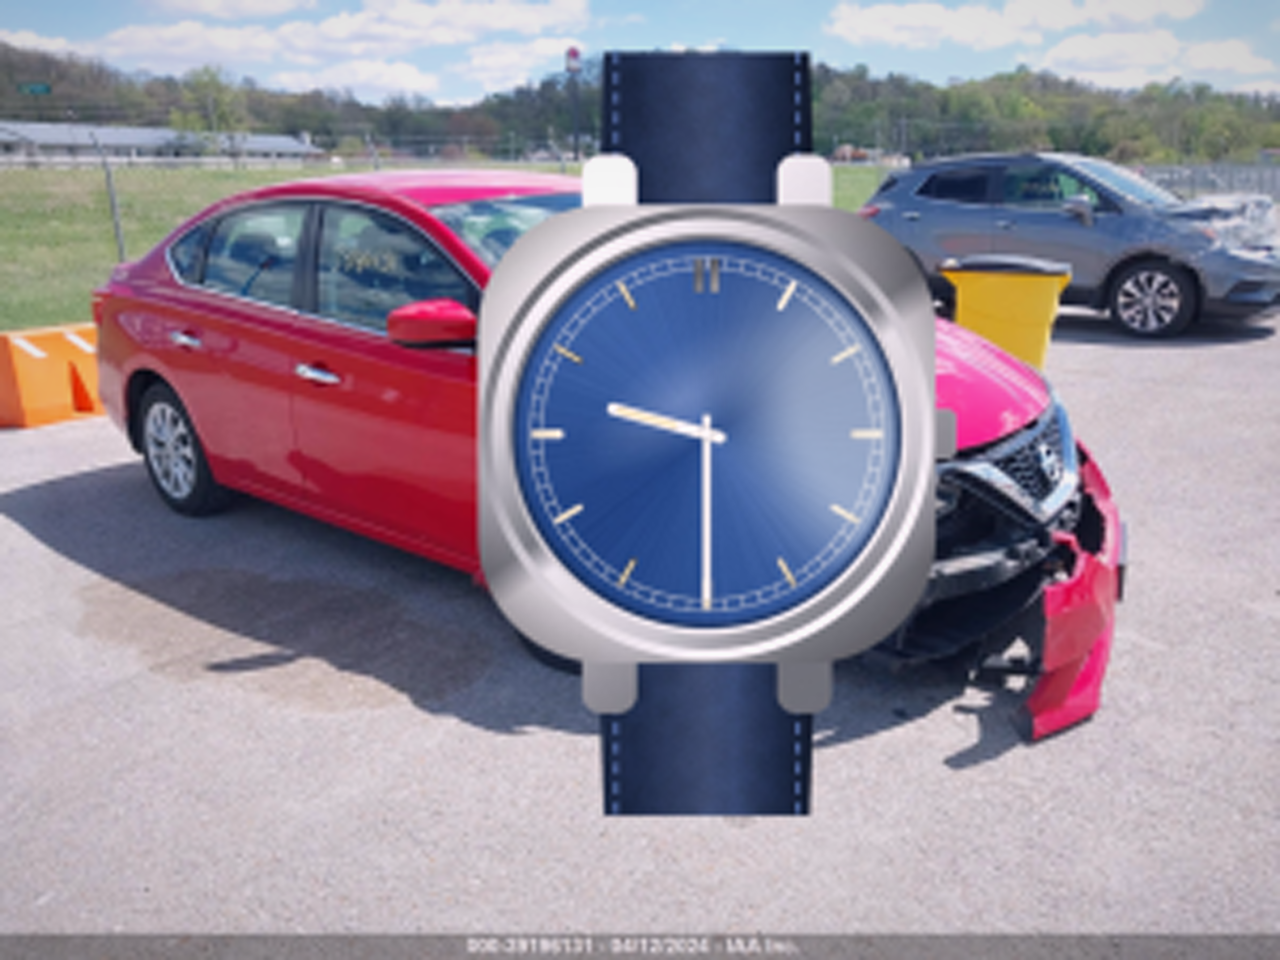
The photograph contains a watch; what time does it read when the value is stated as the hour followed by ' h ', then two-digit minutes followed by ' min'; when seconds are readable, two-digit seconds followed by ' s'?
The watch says 9 h 30 min
